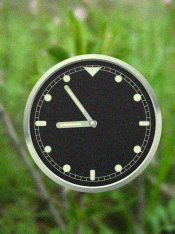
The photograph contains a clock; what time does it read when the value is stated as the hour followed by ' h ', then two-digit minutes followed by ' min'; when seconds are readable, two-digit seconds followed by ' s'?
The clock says 8 h 54 min
